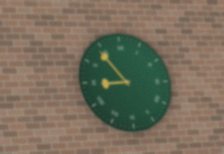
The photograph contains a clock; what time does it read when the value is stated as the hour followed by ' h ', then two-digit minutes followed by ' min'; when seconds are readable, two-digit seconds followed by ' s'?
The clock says 8 h 54 min
